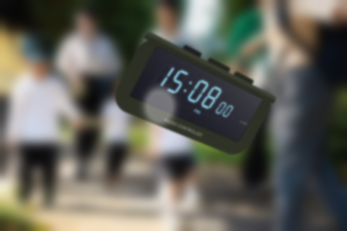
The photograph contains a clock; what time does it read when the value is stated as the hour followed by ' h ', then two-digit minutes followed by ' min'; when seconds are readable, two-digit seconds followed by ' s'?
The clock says 15 h 08 min 00 s
